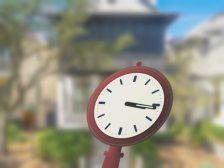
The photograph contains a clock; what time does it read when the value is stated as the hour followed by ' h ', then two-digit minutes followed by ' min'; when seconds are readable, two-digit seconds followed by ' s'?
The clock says 3 h 16 min
